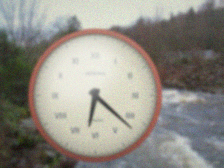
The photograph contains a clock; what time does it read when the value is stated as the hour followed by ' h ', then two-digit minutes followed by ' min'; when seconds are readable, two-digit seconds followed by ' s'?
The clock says 6 h 22 min
